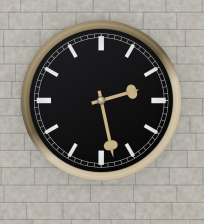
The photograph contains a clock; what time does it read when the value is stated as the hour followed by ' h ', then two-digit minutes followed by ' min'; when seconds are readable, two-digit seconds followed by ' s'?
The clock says 2 h 28 min
